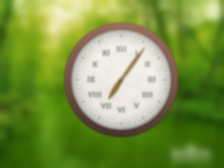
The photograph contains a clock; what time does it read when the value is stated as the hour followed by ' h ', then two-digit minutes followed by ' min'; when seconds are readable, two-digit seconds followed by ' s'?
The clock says 7 h 06 min
